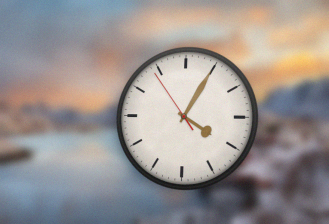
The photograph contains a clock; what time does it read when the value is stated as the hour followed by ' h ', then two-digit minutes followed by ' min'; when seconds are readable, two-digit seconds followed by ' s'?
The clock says 4 h 04 min 54 s
